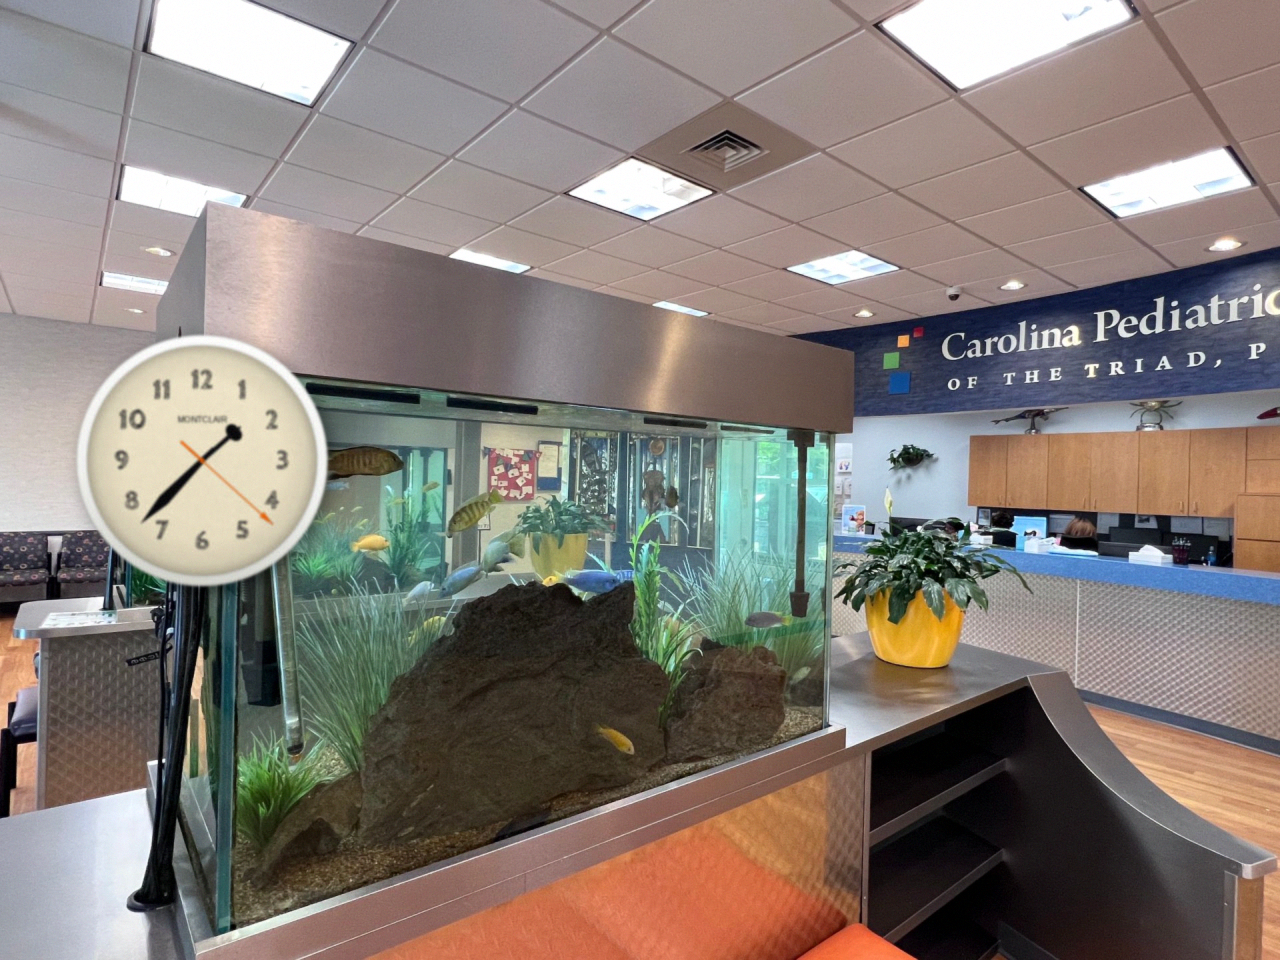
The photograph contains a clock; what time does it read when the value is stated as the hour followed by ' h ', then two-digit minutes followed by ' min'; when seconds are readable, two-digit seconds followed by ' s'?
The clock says 1 h 37 min 22 s
